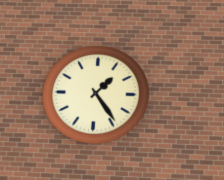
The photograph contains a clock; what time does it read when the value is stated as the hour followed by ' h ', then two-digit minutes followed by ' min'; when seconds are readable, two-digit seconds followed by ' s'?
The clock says 1 h 24 min
